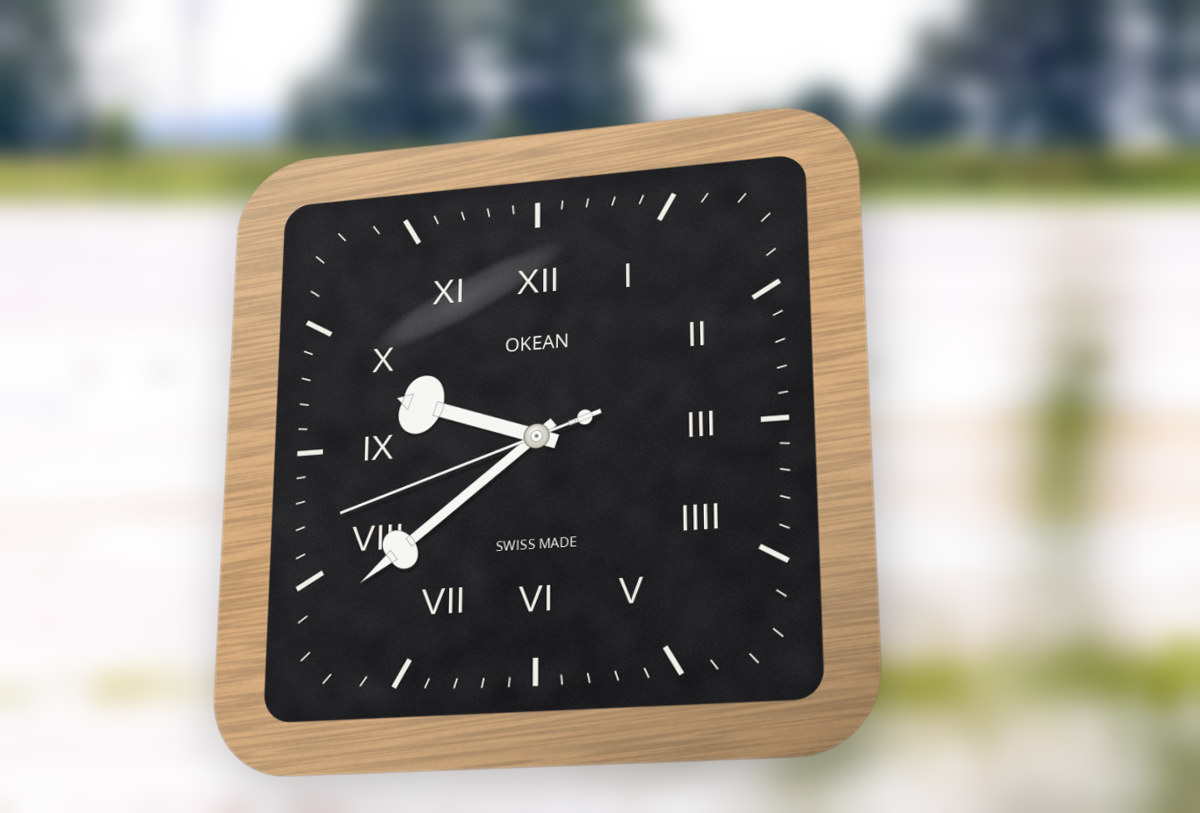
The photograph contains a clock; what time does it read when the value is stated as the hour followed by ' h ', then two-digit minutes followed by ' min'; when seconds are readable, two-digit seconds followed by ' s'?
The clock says 9 h 38 min 42 s
